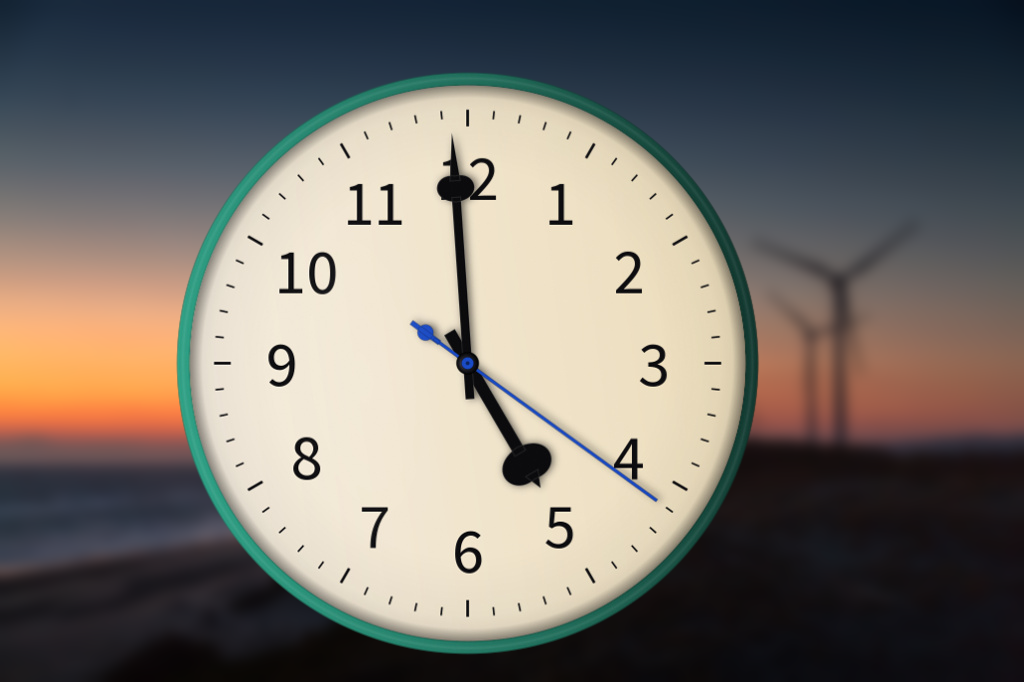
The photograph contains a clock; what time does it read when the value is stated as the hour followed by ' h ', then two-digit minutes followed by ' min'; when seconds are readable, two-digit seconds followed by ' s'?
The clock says 4 h 59 min 21 s
